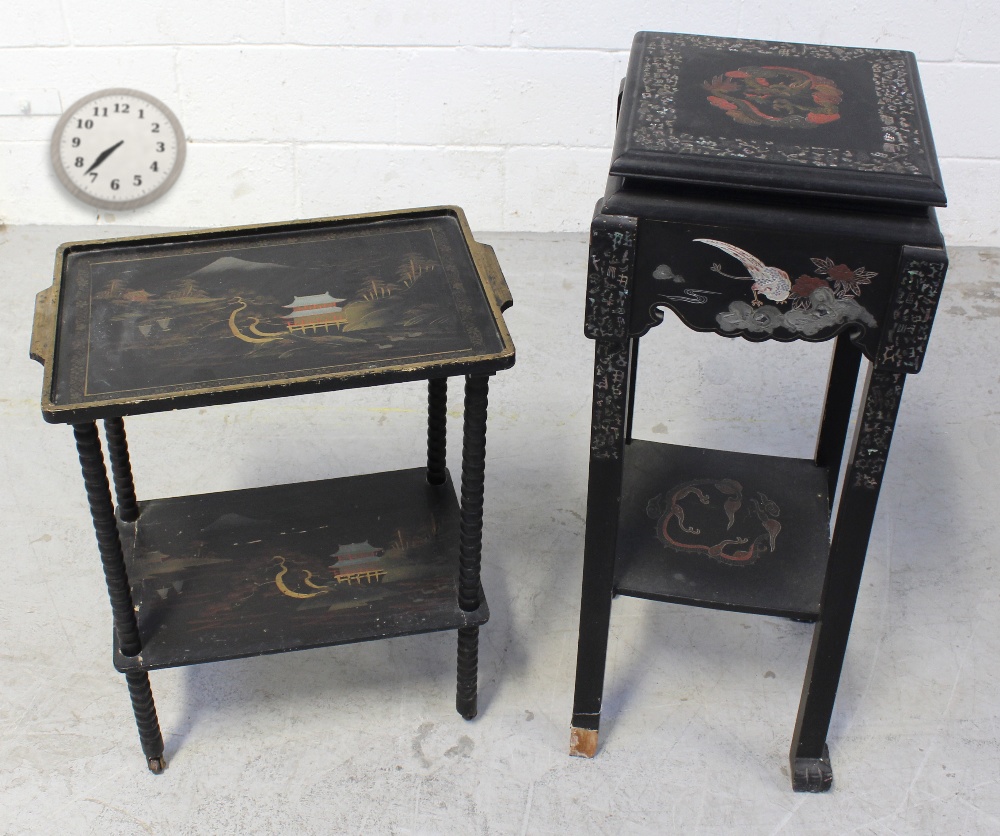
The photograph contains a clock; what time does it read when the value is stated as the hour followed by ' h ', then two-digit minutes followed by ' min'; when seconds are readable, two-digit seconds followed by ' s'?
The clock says 7 h 37 min
